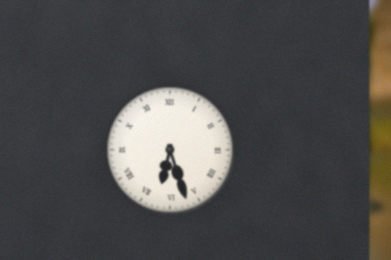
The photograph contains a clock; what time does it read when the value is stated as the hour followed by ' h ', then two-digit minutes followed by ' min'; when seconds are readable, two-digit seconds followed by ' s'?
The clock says 6 h 27 min
